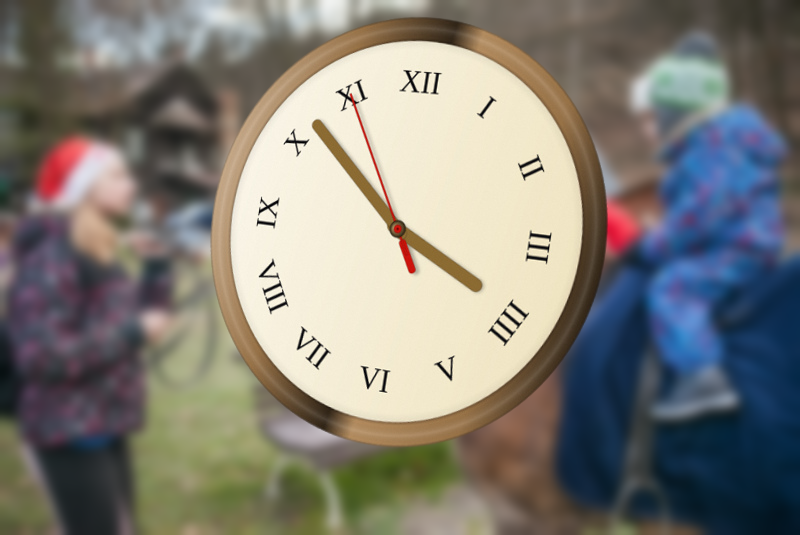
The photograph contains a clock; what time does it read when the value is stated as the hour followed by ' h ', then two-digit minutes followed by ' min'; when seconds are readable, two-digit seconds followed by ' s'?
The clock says 3 h 51 min 55 s
